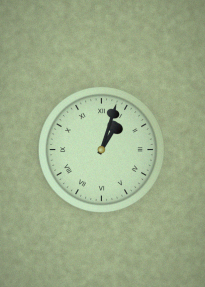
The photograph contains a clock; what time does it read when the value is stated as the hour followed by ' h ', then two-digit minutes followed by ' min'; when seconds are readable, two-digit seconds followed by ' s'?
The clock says 1 h 03 min
